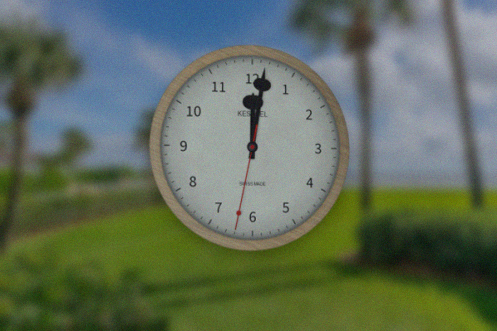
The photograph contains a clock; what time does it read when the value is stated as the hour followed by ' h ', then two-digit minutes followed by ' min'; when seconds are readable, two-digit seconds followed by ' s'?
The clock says 12 h 01 min 32 s
